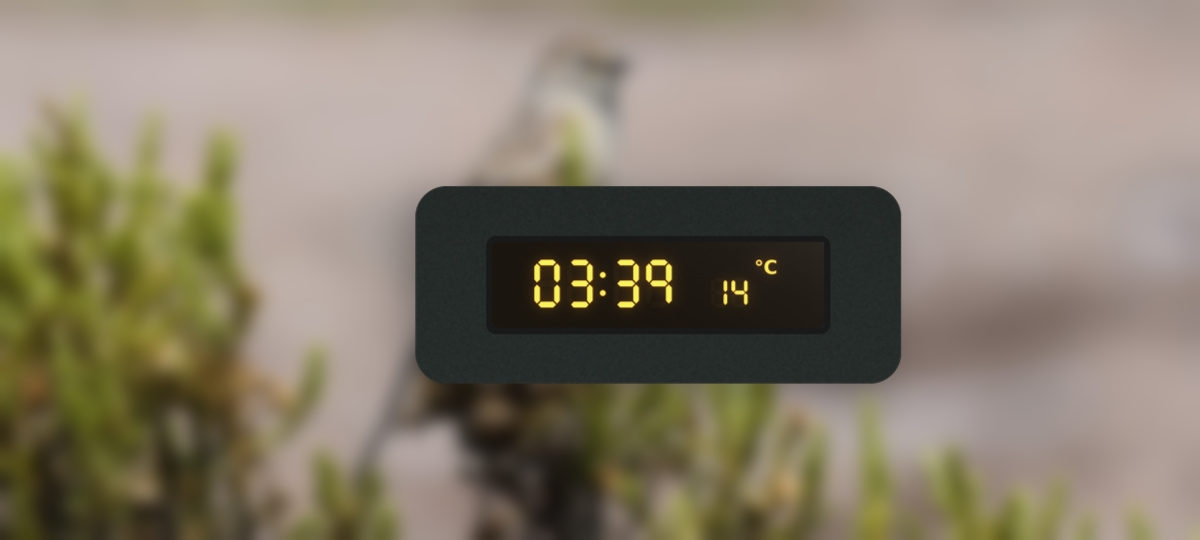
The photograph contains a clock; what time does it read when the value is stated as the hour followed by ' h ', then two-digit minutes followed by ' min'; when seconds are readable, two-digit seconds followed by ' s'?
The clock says 3 h 39 min
